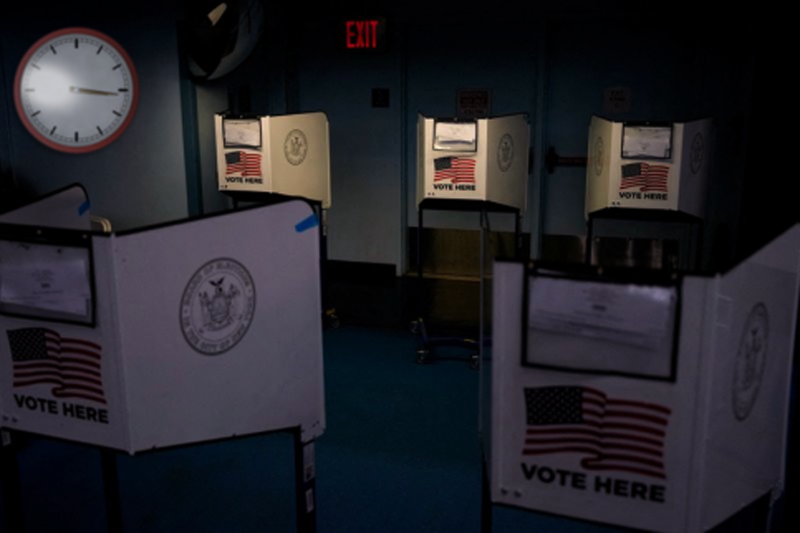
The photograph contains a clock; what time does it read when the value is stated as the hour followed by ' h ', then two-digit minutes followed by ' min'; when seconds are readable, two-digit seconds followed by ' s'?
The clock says 3 h 16 min
